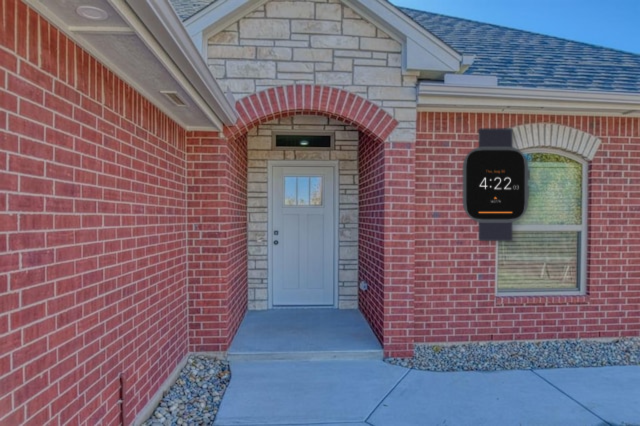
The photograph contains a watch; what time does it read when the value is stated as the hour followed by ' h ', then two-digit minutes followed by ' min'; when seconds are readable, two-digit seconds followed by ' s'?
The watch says 4 h 22 min
